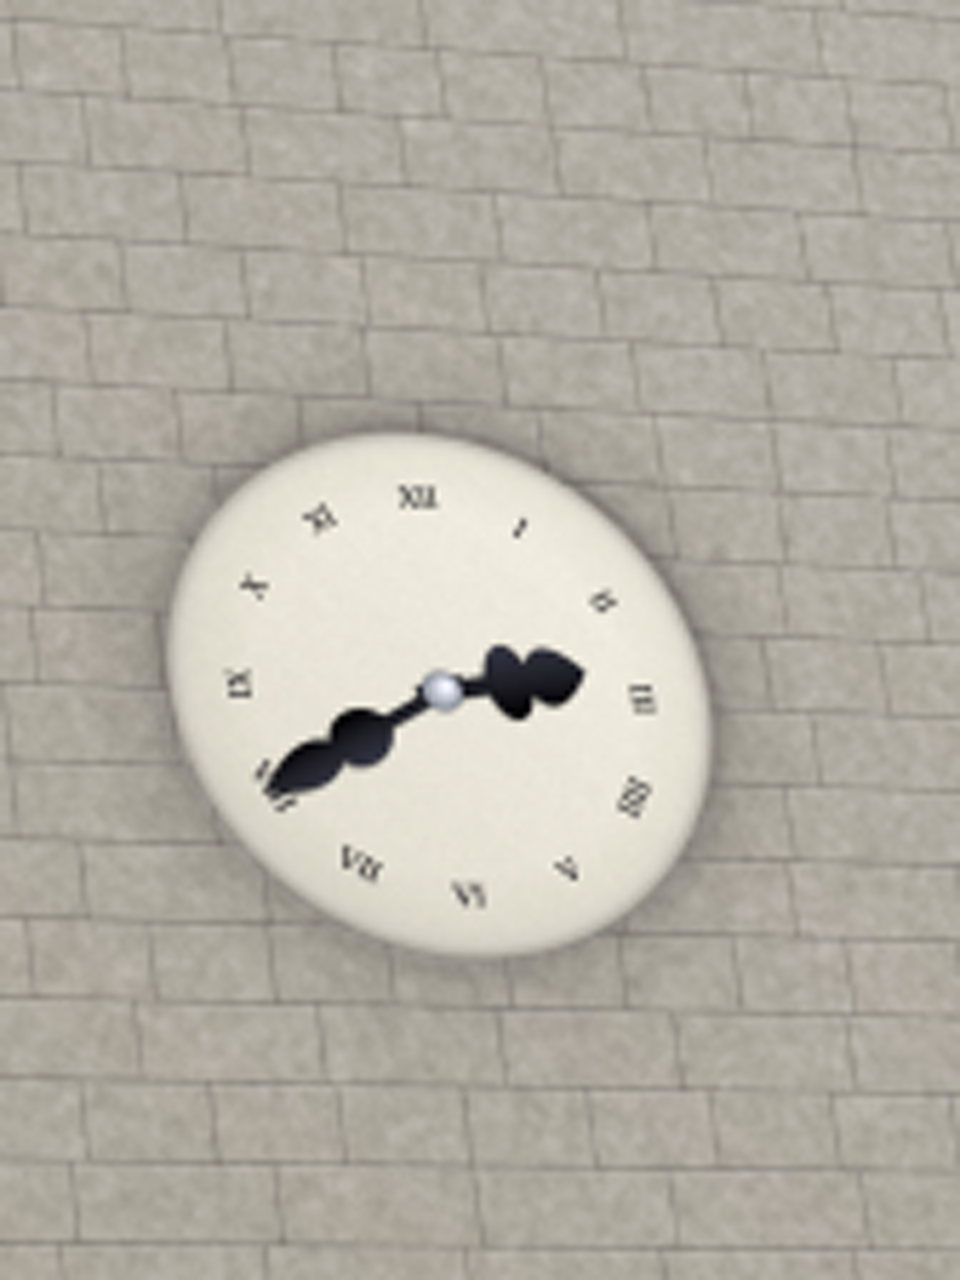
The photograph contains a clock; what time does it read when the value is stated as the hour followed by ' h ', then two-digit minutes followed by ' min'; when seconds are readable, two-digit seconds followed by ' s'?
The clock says 2 h 40 min
